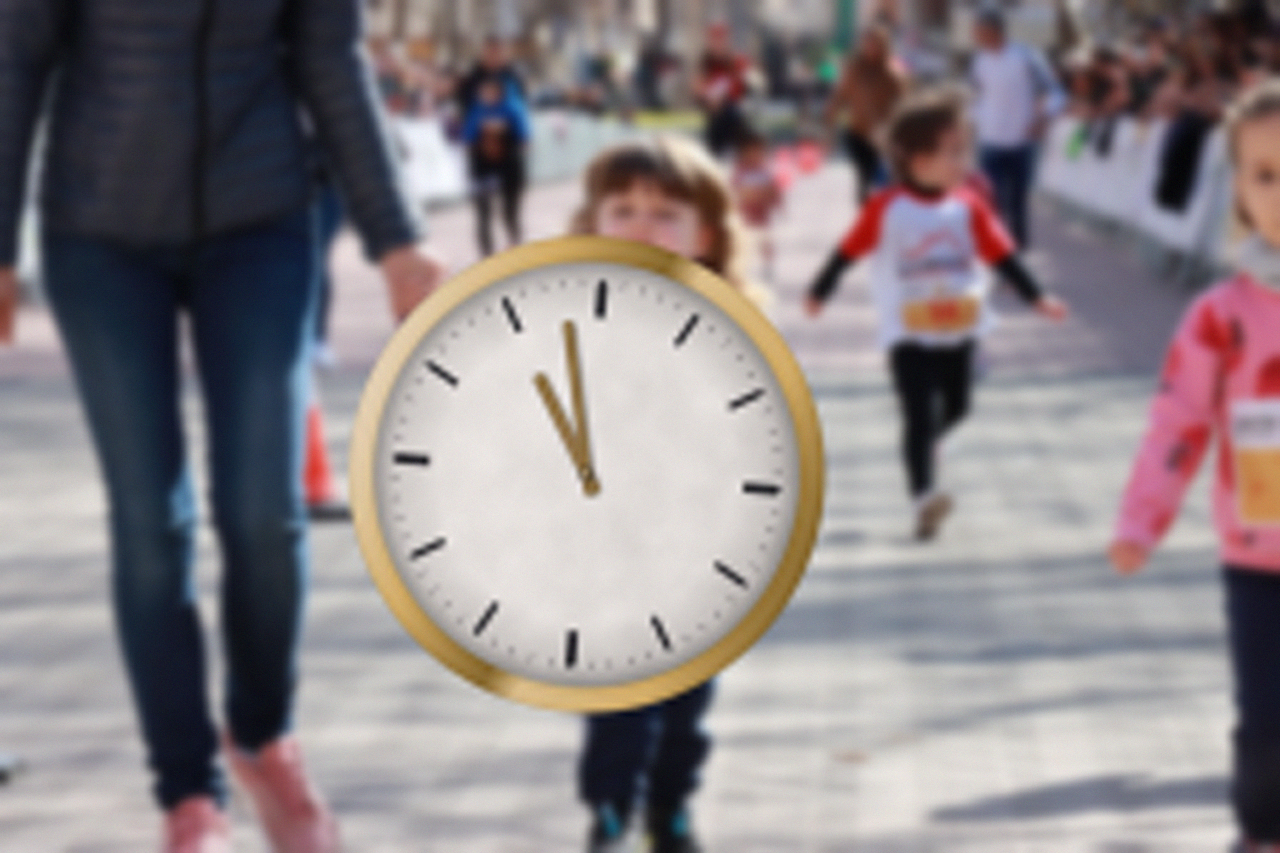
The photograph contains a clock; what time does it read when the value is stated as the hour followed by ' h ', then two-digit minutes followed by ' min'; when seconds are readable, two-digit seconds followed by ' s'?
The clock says 10 h 58 min
